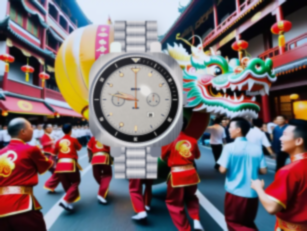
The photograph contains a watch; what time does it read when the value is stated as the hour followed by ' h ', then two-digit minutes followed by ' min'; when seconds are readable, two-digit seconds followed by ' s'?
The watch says 9 h 47 min
